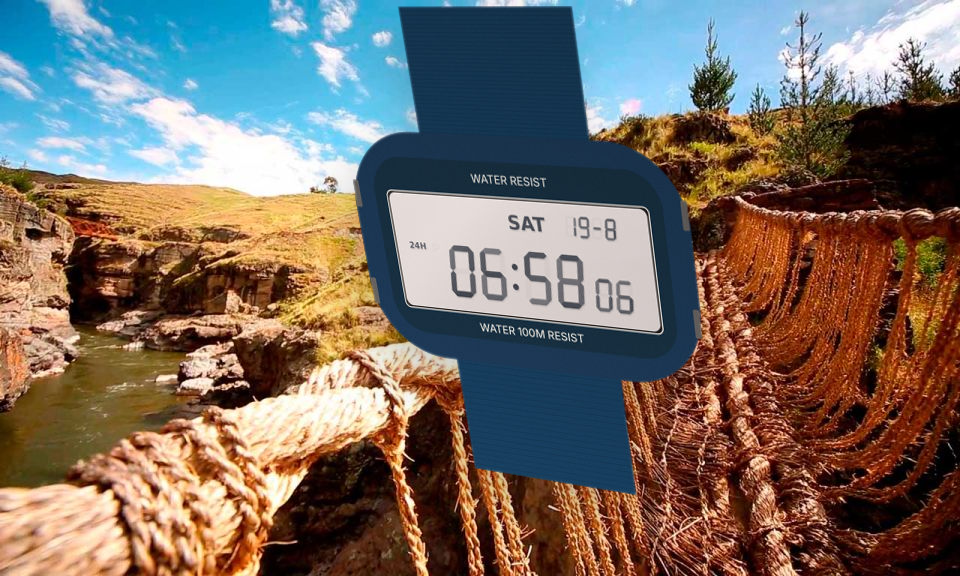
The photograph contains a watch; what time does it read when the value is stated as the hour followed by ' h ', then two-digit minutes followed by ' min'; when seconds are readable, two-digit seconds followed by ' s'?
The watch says 6 h 58 min 06 s
